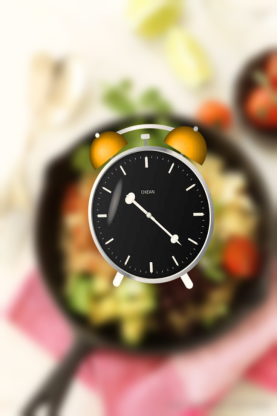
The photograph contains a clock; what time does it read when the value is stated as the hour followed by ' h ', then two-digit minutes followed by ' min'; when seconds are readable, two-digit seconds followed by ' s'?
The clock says 10 h 22 min
